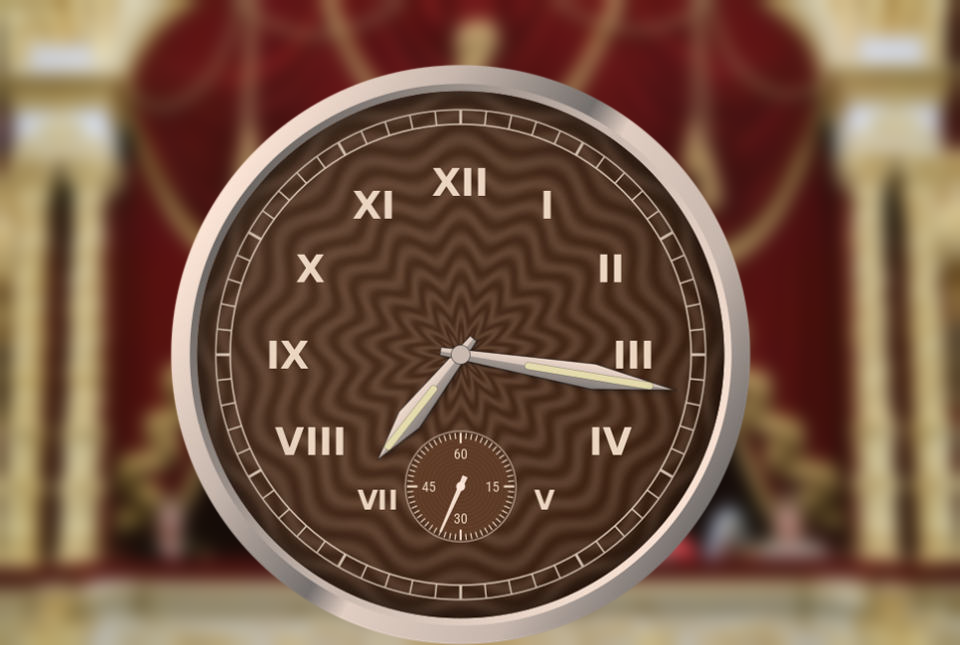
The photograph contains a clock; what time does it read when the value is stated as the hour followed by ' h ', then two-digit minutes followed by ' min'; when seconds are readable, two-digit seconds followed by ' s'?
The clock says 7 h 16 min 34 s
